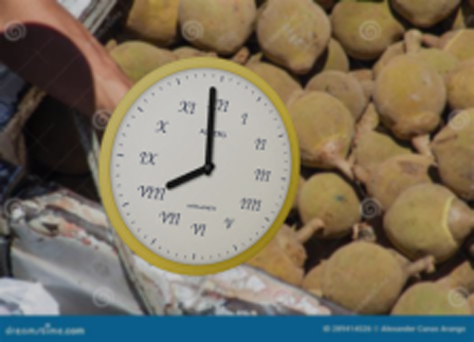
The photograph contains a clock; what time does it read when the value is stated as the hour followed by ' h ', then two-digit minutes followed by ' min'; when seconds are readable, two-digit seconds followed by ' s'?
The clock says 7 h 59 min
